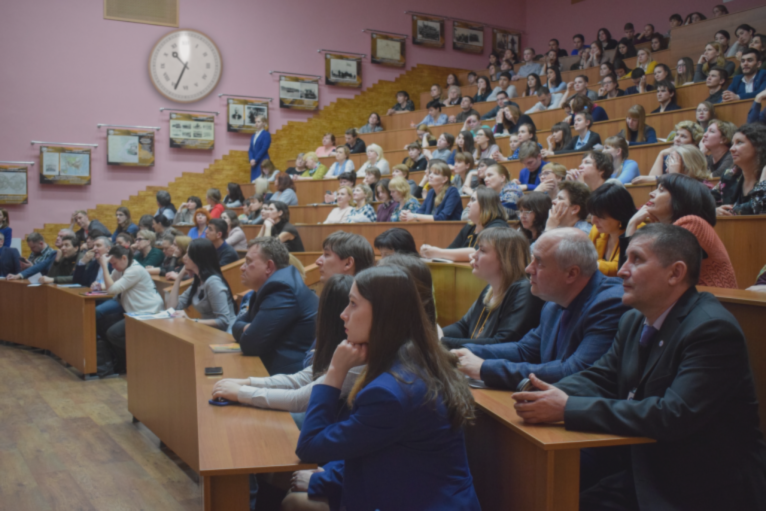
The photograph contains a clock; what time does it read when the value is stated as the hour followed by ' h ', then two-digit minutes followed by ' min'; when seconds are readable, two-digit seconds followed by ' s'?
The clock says 10 h 34 min
